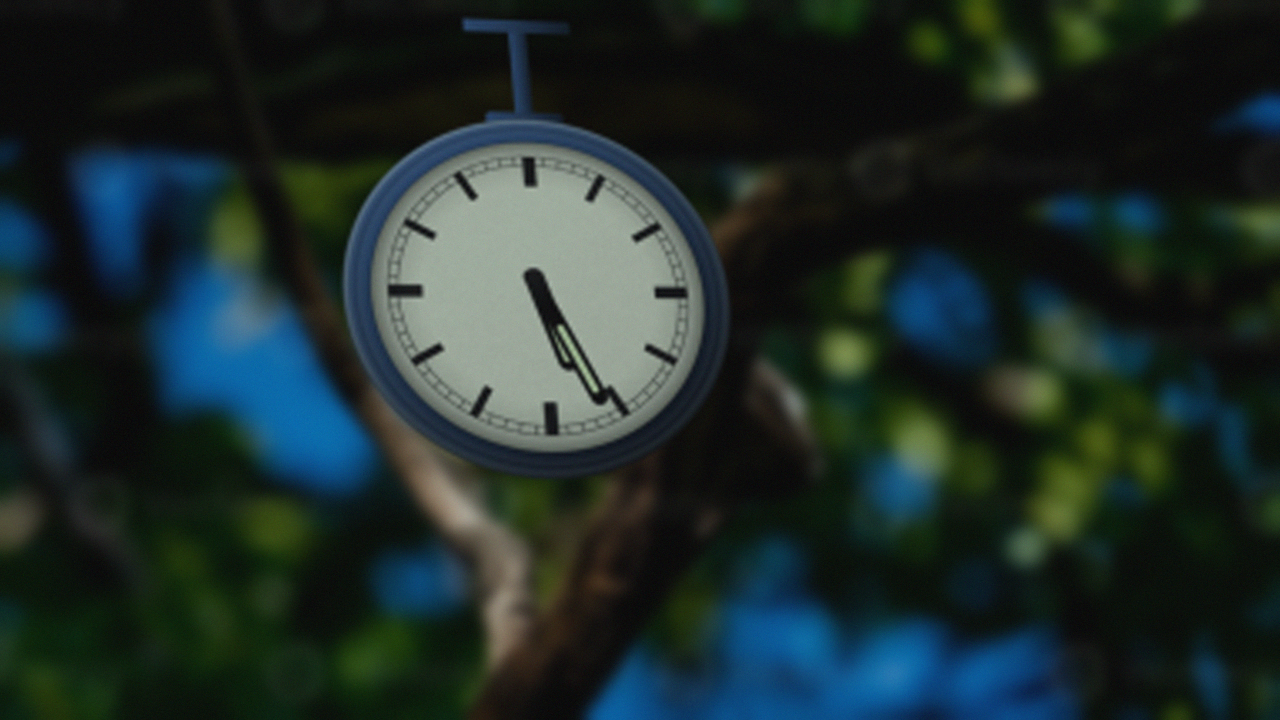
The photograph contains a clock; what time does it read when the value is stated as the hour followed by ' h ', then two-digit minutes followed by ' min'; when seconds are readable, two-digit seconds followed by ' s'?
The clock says 5 h 26 min
